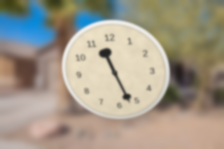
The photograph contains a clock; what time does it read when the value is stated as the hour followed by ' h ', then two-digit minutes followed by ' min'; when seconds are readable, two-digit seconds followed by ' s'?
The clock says 11 h 27 min
